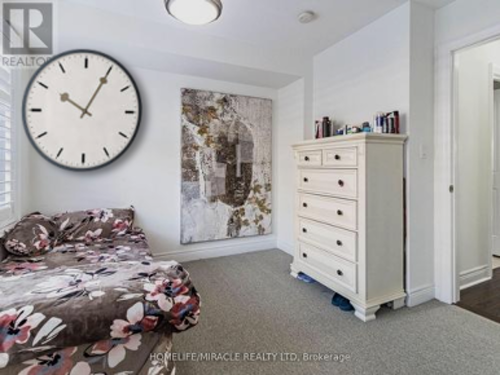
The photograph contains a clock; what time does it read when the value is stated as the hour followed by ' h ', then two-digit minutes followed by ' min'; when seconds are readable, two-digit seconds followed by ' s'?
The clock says 10 h 05 min
